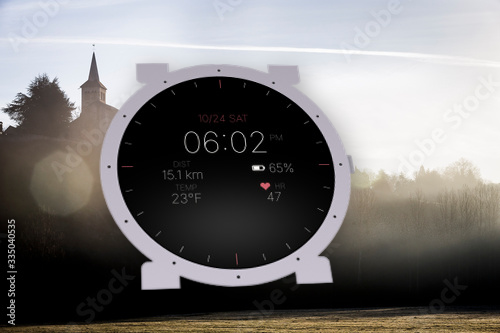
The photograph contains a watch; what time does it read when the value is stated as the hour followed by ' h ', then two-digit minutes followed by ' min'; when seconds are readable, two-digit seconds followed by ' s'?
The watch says 6 h 02 min
